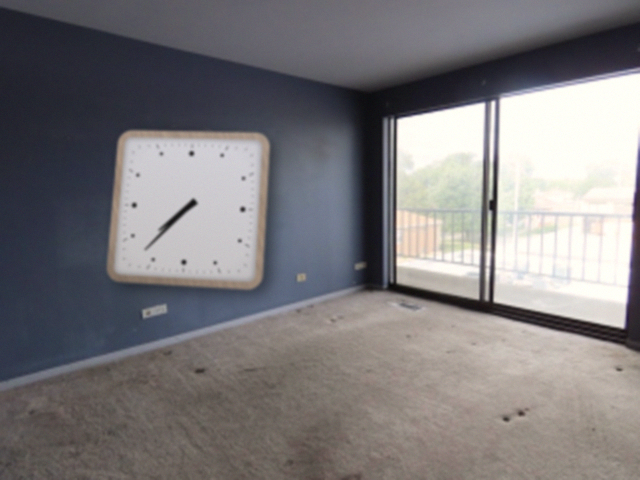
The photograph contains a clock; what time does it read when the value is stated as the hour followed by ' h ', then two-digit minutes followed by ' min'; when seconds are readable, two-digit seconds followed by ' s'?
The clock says 7 h 37 min
